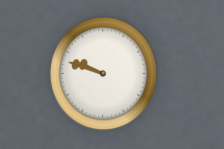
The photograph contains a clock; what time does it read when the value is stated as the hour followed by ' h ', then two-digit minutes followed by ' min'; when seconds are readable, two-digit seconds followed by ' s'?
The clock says 9 h 48 min
